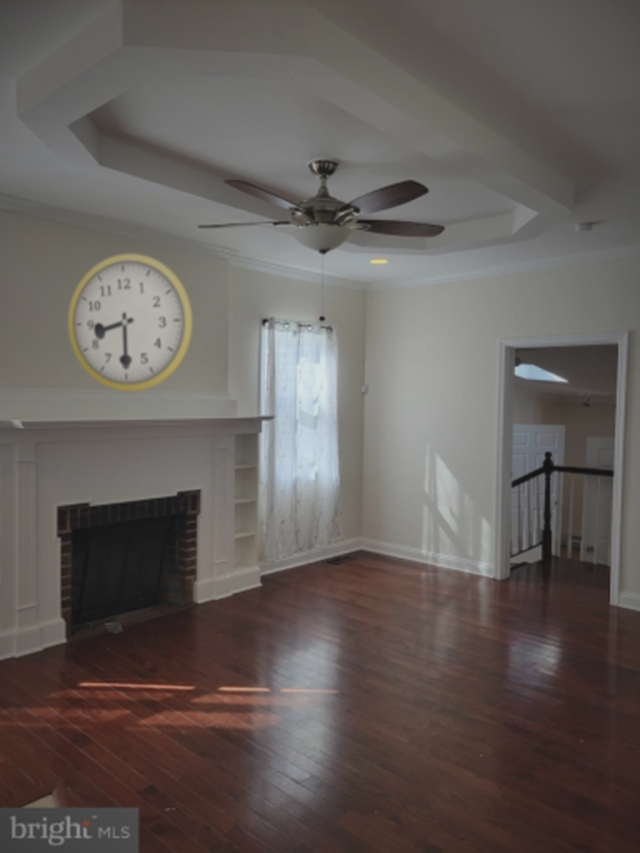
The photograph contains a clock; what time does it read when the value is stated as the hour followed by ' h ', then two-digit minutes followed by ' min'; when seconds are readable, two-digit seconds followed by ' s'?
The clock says 8 h 30 min
